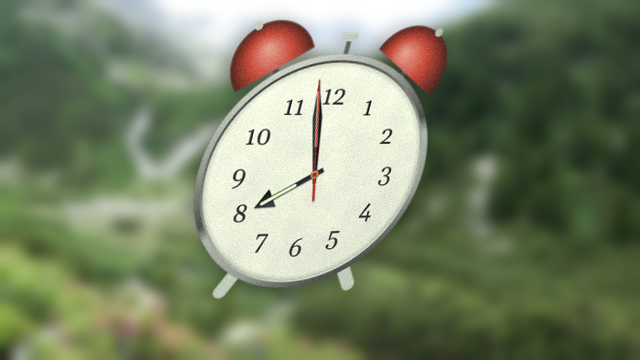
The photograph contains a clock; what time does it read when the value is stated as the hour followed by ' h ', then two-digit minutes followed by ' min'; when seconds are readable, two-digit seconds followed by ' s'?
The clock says 7 h 57 min 58 s
